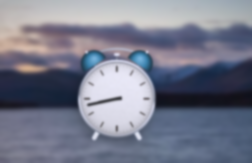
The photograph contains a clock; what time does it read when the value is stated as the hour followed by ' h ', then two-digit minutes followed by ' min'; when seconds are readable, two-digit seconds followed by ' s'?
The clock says 8 h 43 min
